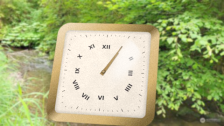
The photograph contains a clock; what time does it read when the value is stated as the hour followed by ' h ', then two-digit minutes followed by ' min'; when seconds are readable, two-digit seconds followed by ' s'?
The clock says 1 h 05 min
